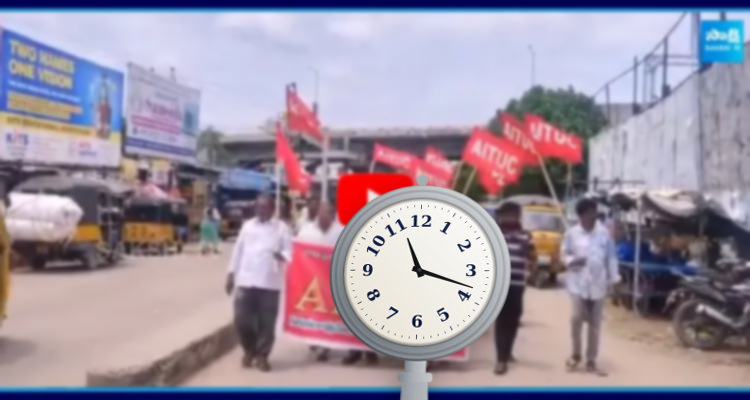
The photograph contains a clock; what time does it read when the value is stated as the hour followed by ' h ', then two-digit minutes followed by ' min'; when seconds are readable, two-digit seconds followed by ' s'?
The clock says 11 h 18 min
